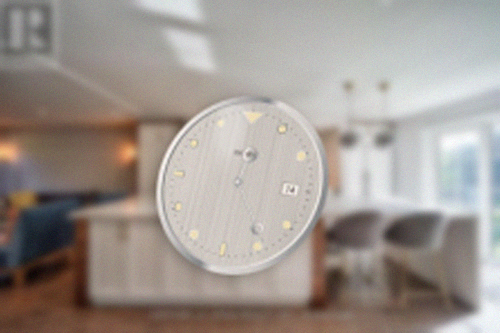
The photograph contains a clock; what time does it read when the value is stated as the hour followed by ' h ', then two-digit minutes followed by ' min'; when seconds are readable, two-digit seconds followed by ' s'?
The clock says 12 h 24 min
